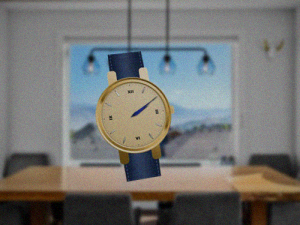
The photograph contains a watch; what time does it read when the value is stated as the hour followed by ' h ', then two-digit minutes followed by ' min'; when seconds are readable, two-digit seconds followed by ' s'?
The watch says 2 h 10 min
